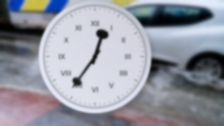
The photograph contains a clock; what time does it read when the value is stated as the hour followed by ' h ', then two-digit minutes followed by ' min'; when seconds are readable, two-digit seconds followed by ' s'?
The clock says 12 h 36 min
